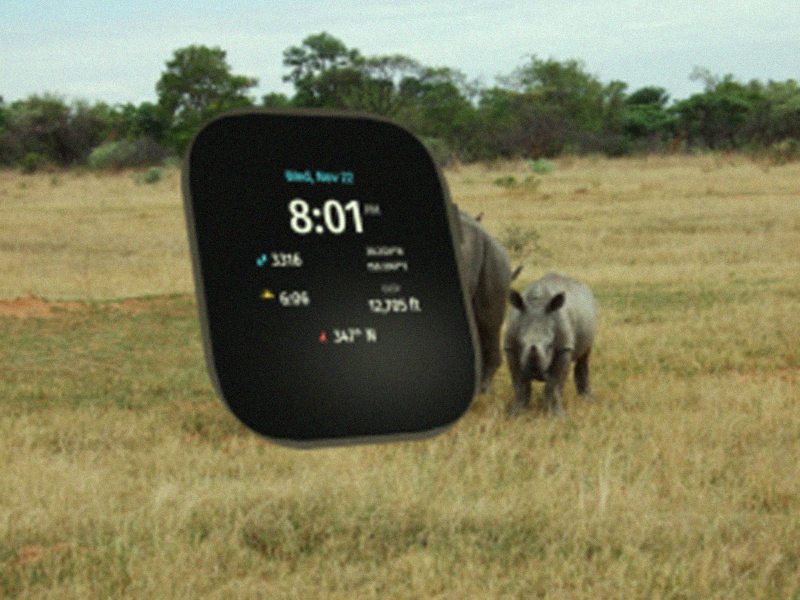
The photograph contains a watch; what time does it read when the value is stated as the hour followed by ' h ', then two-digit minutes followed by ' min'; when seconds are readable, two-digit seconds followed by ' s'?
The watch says 8 h 01 min
